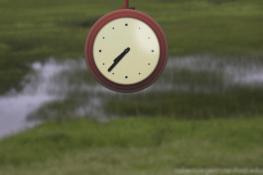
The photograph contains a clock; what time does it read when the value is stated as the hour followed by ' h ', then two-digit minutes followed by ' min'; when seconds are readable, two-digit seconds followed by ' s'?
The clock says 7 h 37 min
